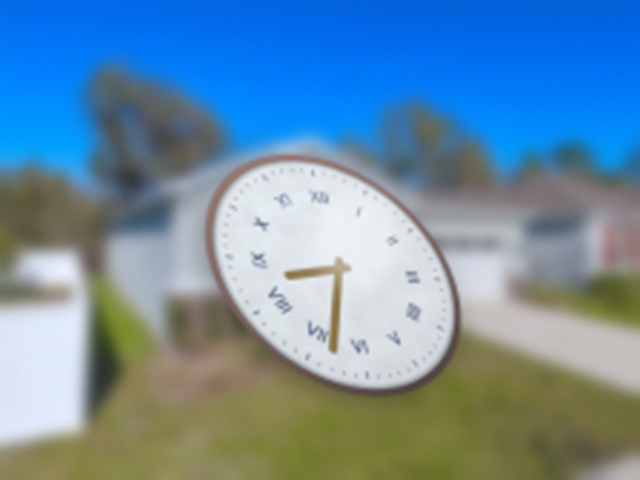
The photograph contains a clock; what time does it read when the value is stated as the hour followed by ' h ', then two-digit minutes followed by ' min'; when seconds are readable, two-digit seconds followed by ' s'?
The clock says 8 h 33 min
